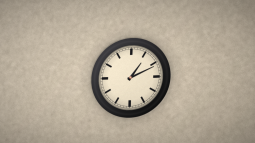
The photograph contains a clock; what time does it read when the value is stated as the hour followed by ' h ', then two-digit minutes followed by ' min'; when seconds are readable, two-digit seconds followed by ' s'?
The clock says 1 h 11 min
